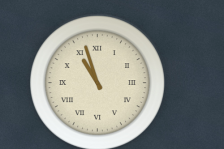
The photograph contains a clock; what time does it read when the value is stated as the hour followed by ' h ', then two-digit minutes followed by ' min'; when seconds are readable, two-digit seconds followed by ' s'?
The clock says 10 h 57 min
